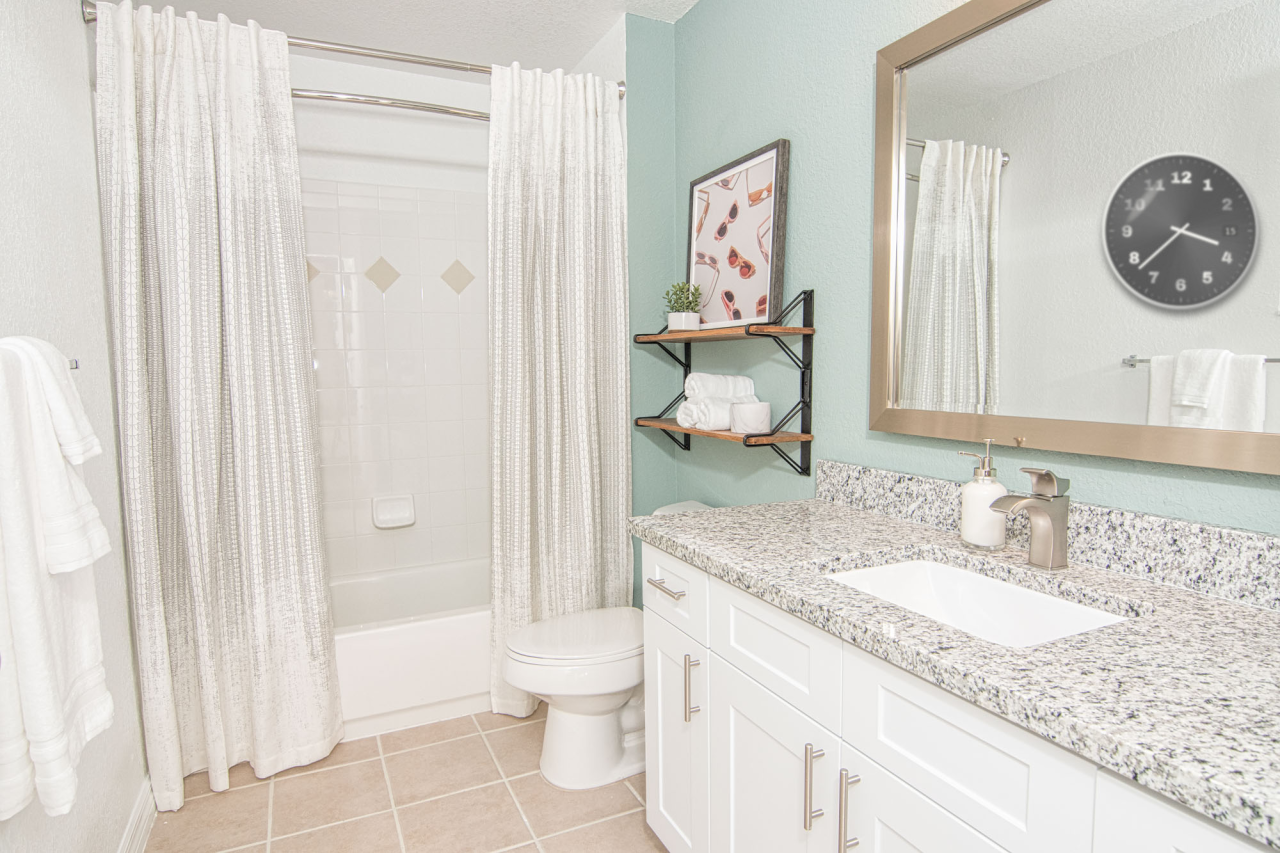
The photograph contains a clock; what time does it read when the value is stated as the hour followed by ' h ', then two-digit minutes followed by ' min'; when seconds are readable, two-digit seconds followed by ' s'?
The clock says 3 h 38 min
